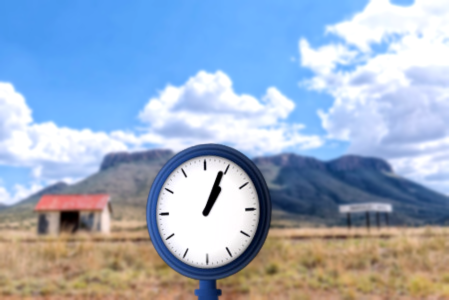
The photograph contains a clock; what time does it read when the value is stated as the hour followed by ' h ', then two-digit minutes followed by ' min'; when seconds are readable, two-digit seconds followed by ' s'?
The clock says 1 h 04 min
